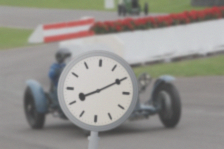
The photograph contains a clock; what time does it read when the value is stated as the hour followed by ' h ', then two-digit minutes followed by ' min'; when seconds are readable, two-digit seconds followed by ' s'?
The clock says 8 h 10 min
